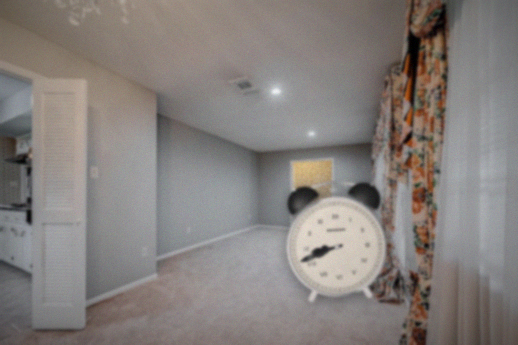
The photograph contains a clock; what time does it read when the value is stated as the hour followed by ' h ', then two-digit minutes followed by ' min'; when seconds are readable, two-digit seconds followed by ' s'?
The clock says 8 h 42 min
